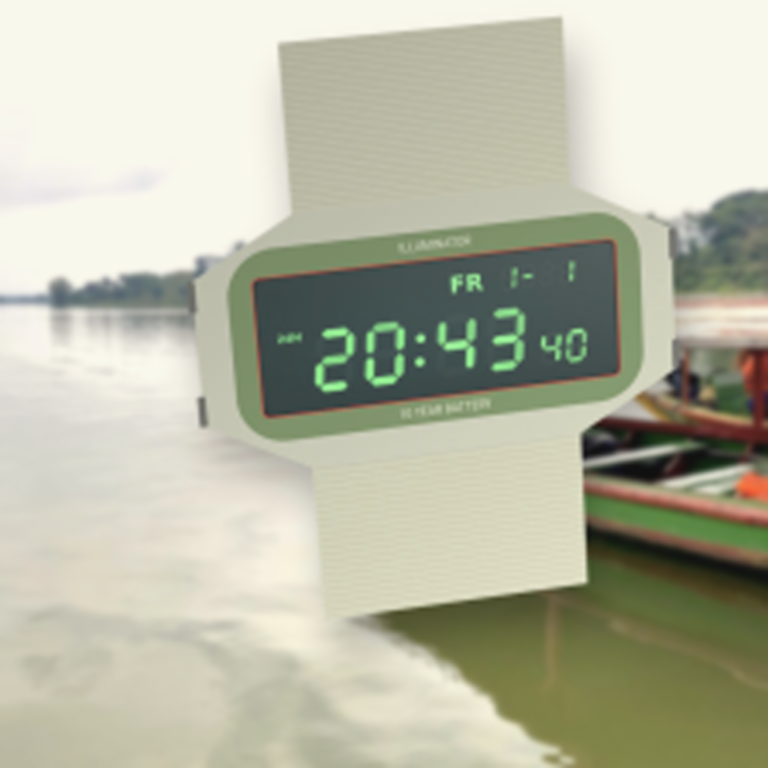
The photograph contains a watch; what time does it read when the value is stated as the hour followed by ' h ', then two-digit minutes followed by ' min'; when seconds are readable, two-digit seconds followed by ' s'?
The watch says 20 h 43 min 40 s
